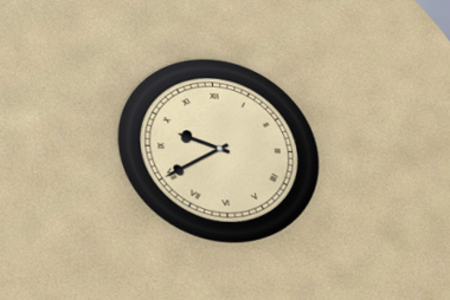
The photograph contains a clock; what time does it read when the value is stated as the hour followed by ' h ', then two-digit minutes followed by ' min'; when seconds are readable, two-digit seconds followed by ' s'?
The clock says 9 h 40 min
